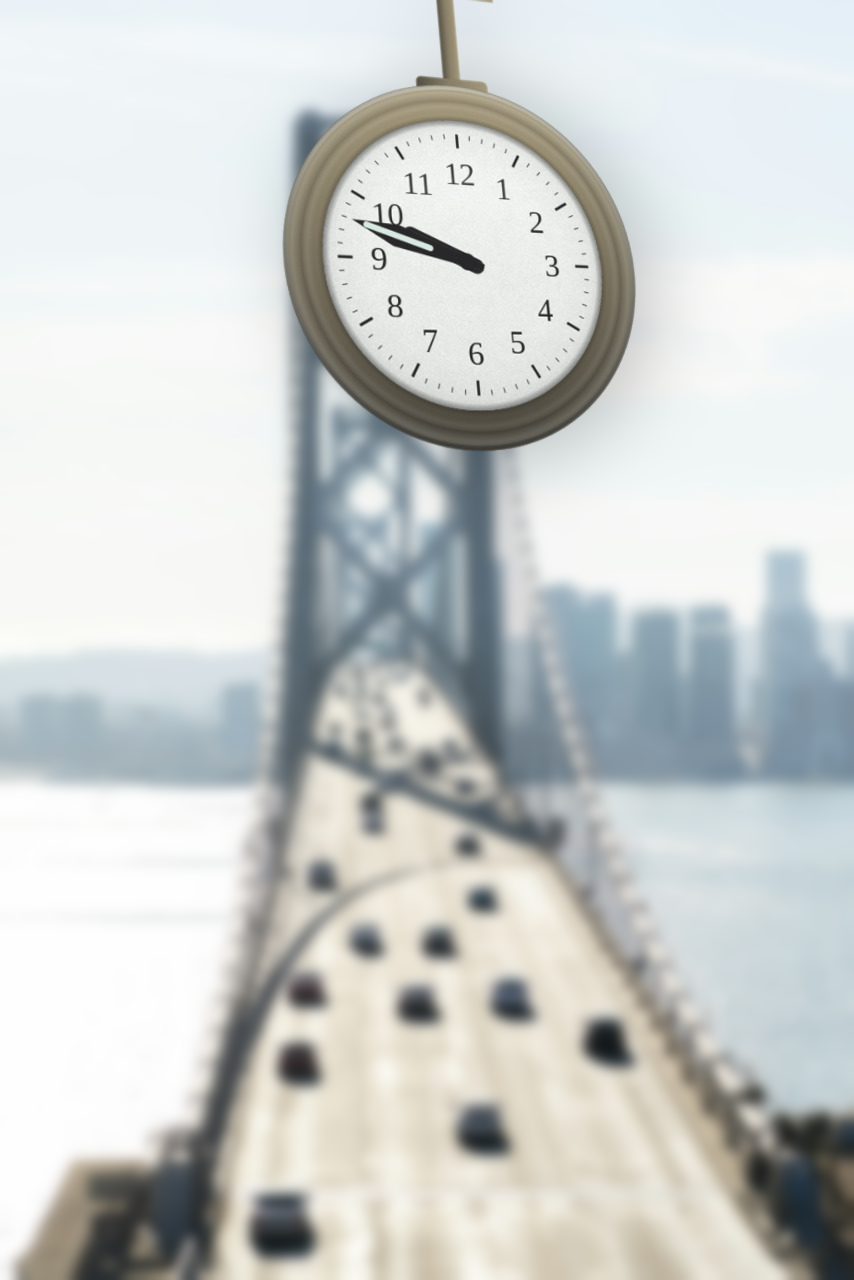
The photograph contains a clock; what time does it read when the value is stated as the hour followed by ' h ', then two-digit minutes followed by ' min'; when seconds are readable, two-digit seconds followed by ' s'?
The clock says 9 h 48 min
